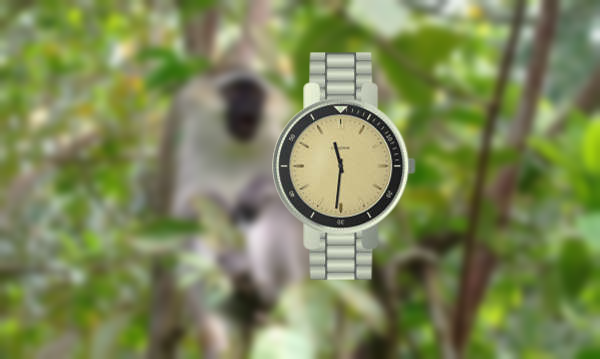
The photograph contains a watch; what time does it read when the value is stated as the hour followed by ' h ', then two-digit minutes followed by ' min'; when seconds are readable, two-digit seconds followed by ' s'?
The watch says 11 h 31 min
